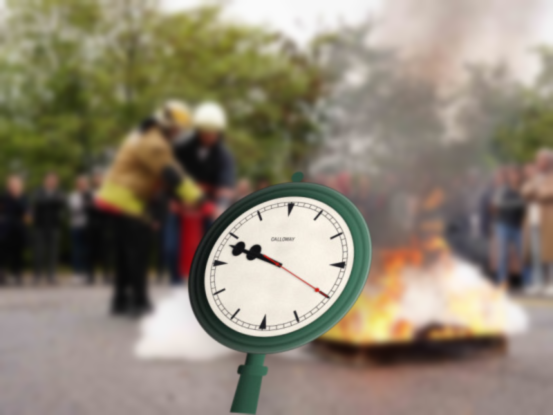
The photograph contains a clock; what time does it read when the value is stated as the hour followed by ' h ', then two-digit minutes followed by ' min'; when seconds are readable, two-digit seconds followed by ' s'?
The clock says 9 h 48 min 20 s
